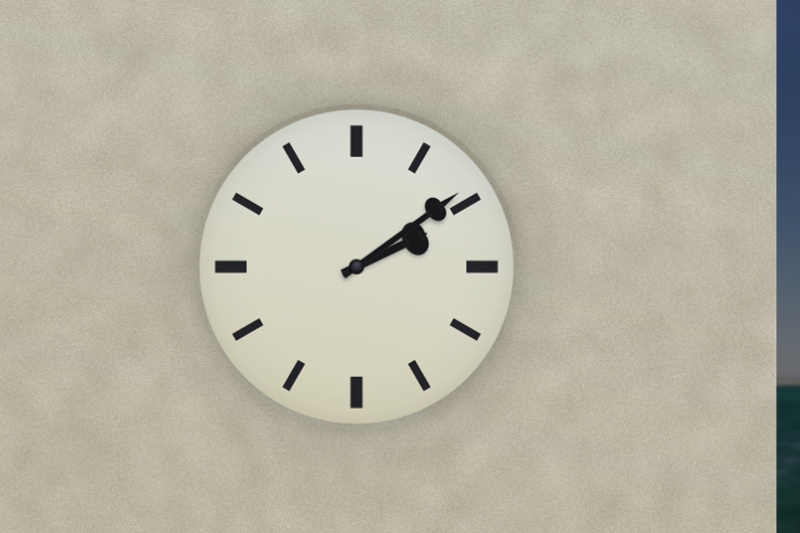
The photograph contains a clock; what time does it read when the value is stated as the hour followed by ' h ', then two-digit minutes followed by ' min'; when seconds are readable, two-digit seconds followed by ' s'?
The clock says 2 h 09 min
